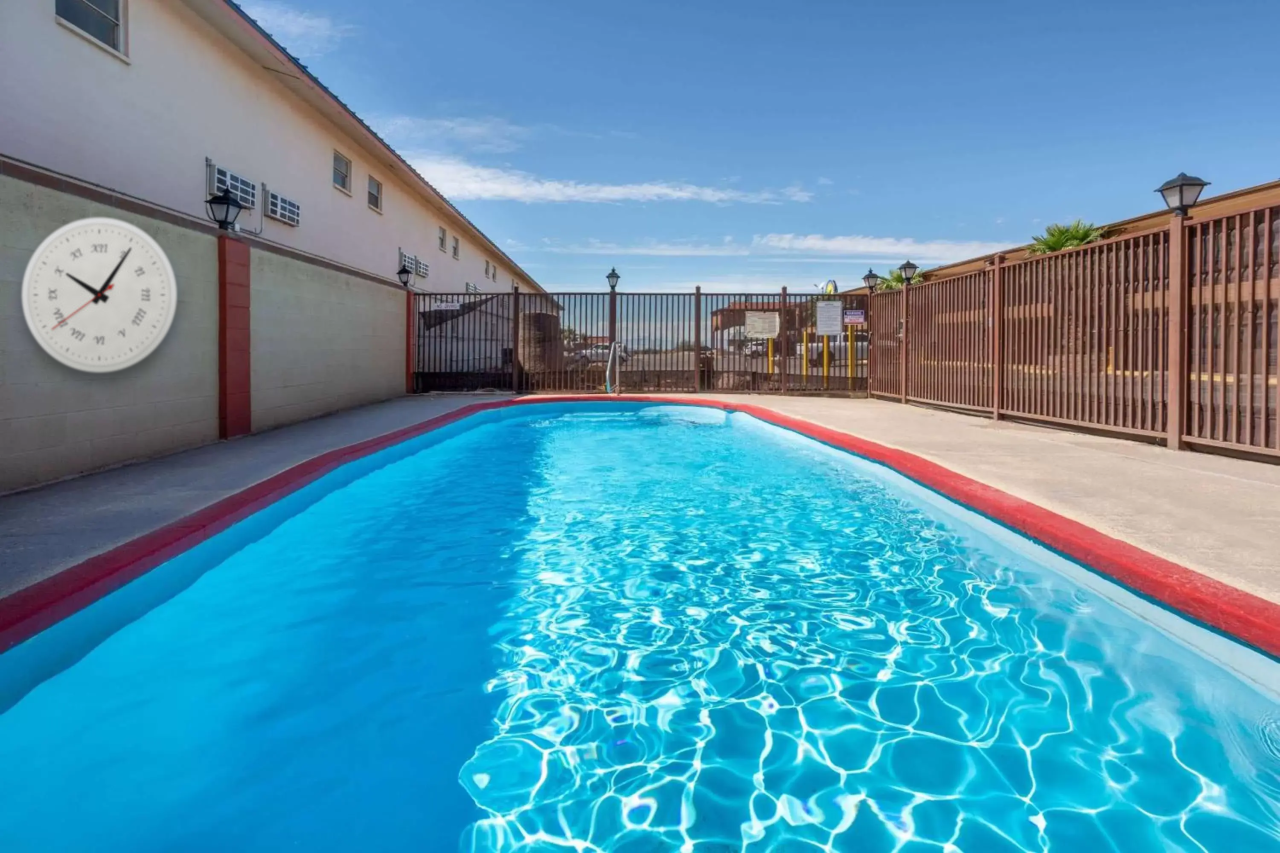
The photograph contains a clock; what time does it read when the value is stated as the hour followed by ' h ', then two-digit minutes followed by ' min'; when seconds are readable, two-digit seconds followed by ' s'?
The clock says 10 h 05 min 39 s
